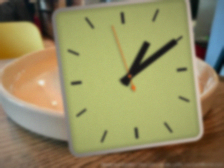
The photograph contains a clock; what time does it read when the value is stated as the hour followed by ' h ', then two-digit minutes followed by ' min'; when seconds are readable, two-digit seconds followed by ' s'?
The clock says 1 h 09 min 58 s
